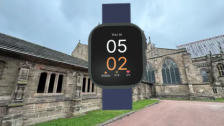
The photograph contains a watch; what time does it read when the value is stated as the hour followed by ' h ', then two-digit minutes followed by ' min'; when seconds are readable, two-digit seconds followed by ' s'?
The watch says 5 h 02 min
